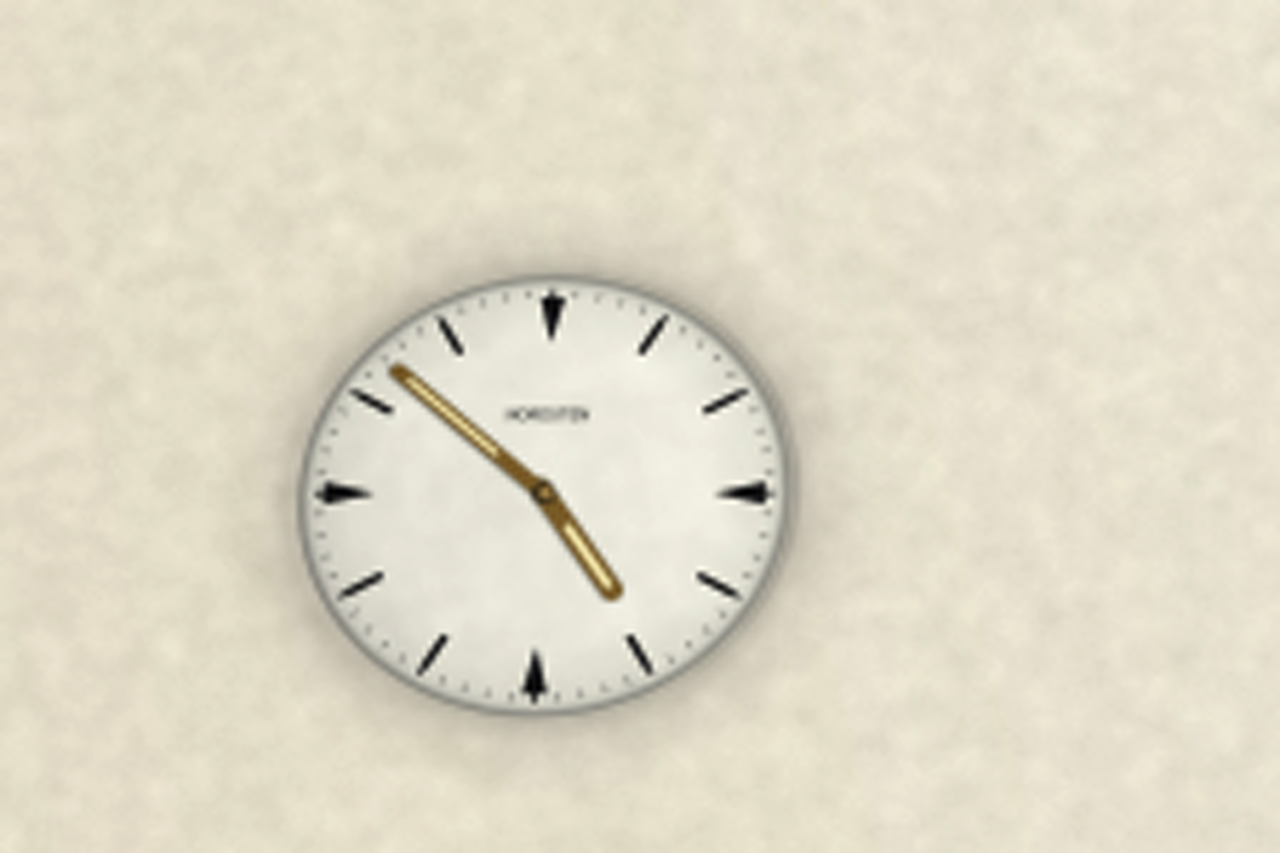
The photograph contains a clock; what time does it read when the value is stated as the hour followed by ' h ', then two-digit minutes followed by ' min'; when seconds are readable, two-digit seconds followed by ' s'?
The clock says 4 h 52 min
